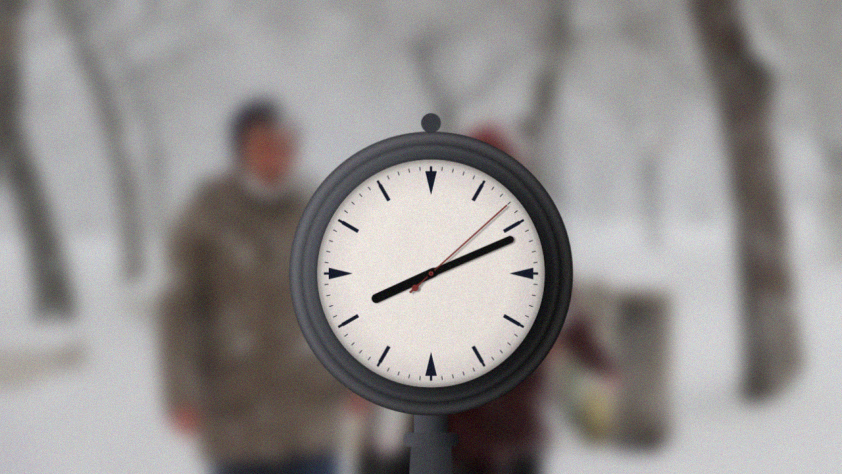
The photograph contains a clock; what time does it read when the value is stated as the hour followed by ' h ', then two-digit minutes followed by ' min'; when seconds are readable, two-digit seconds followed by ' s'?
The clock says 8 h 11 min 08 s
